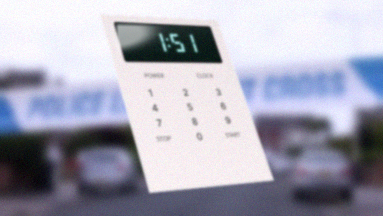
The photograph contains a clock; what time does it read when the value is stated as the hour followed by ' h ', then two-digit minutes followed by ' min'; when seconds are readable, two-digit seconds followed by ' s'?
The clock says 1 h 51 min
